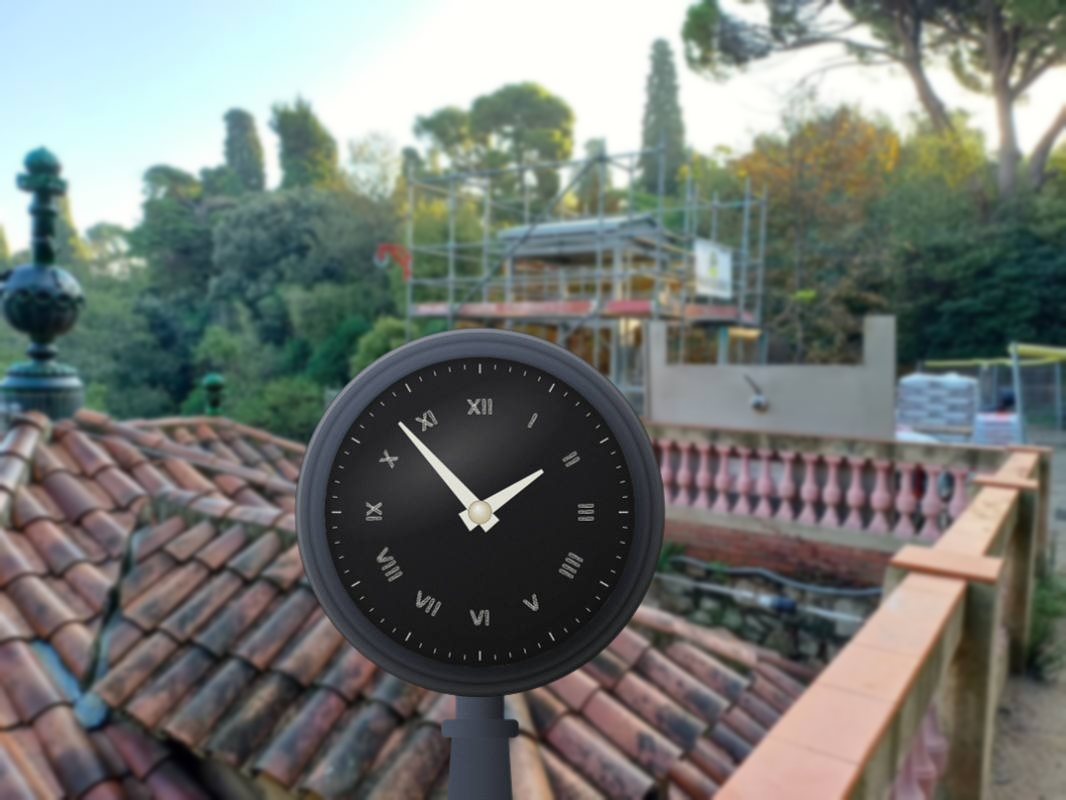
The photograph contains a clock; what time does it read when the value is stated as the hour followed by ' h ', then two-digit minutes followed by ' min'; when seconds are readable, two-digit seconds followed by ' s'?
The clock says 1 h 53 min
